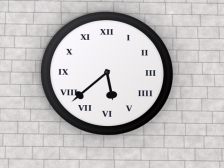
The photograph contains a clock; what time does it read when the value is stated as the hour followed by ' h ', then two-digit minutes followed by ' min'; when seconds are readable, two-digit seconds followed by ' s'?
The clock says 5 h 38 min
